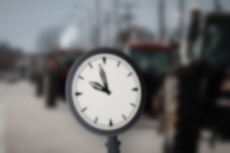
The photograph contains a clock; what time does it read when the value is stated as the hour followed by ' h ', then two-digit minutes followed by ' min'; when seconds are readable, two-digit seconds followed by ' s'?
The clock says 9 h 58 min
